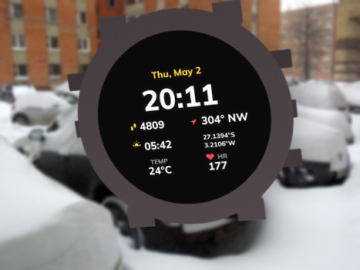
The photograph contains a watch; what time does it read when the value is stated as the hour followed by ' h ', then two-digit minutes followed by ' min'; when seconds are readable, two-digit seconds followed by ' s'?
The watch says 20 h 11 min
